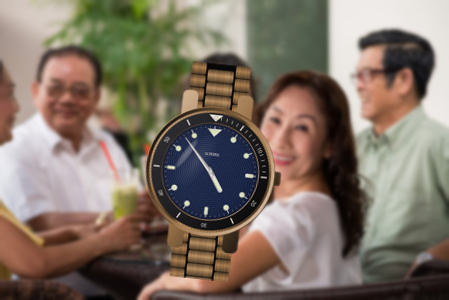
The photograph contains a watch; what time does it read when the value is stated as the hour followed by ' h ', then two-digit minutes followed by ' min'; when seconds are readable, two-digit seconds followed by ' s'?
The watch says 4 h 53 min
